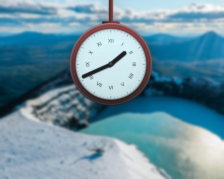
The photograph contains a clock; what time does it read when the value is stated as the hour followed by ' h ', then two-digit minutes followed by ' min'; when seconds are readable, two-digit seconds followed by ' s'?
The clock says 1 h 41 min
